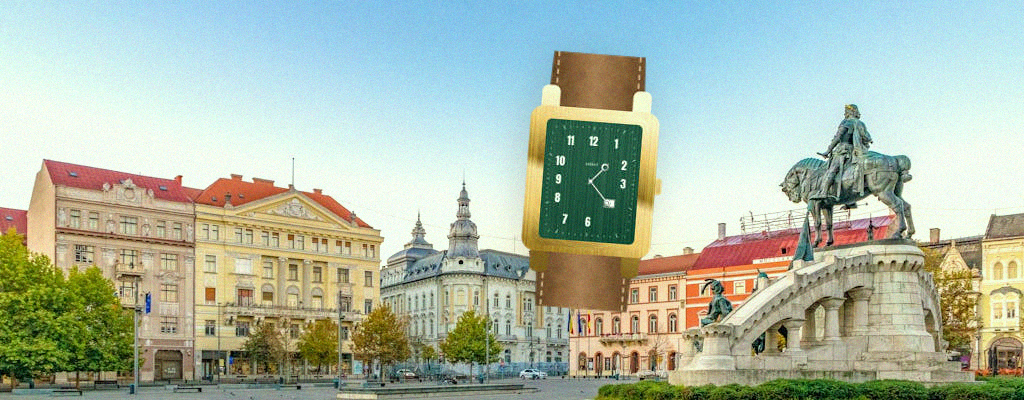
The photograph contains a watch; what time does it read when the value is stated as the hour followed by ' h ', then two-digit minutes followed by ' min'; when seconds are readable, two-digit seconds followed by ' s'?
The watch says 1 h 23 min
